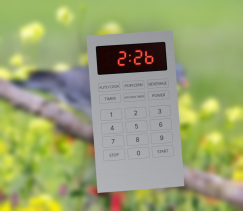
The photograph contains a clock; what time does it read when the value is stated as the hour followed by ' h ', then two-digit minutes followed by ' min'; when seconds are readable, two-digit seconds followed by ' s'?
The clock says 2 h 26 min
